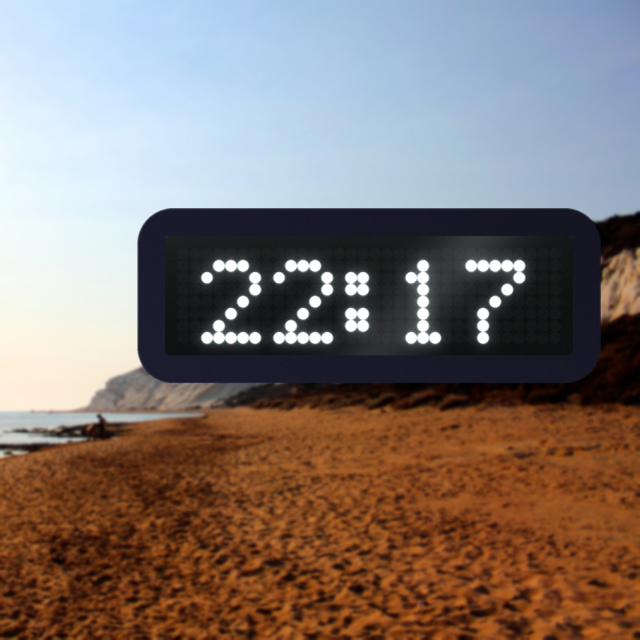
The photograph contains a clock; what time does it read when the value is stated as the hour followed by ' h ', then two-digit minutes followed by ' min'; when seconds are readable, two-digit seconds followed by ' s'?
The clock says 22 h 17 min
